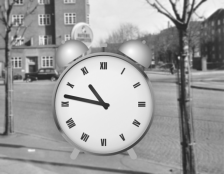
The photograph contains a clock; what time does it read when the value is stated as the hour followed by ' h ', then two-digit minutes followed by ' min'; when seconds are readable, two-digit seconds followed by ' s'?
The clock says 10 h 47 min
